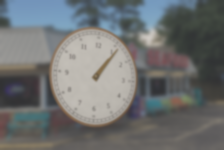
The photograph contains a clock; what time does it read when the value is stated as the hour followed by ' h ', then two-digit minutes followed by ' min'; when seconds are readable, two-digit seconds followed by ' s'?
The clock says 1 h 06 min
